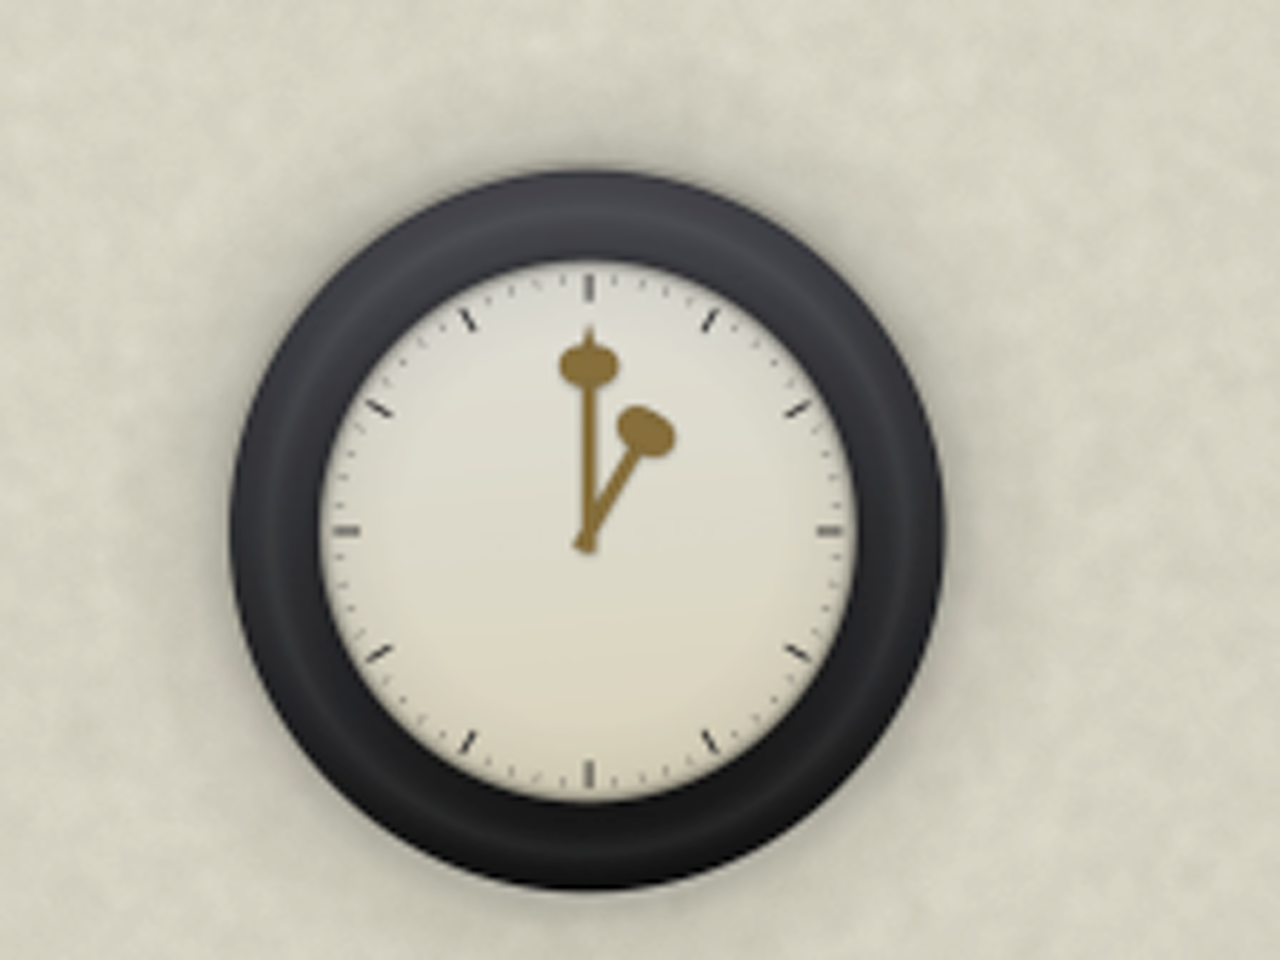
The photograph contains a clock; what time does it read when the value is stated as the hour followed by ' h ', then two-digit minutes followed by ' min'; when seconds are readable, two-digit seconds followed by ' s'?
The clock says 1 h 00 min
